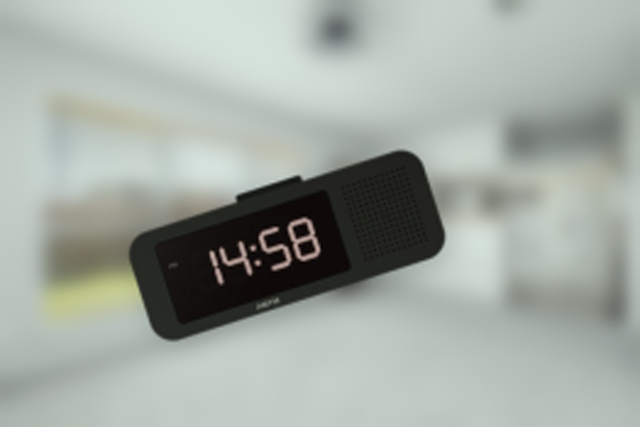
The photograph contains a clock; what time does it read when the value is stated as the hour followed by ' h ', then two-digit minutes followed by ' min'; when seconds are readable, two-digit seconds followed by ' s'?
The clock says 14 h 58 min
